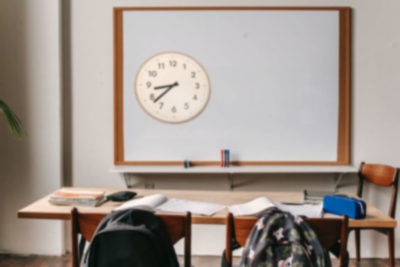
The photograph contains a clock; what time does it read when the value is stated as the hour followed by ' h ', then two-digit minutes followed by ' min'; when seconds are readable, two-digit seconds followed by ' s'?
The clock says 8 h 38 min
